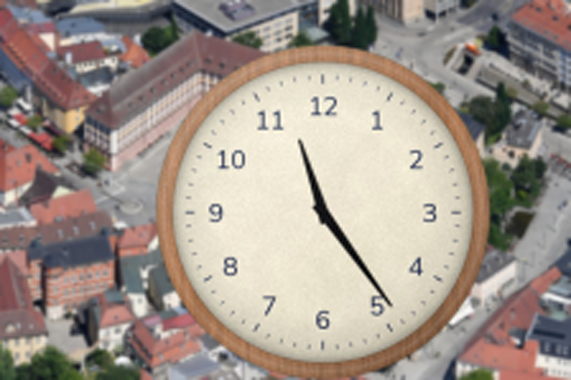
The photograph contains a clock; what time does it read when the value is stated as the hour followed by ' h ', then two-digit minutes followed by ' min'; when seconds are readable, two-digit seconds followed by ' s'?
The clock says 11 h 24 min
